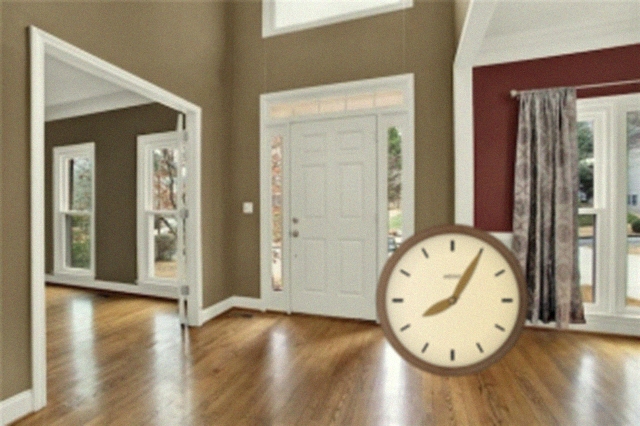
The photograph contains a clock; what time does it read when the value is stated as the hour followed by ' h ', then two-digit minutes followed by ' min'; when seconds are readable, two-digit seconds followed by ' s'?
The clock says 8 h 05 min
